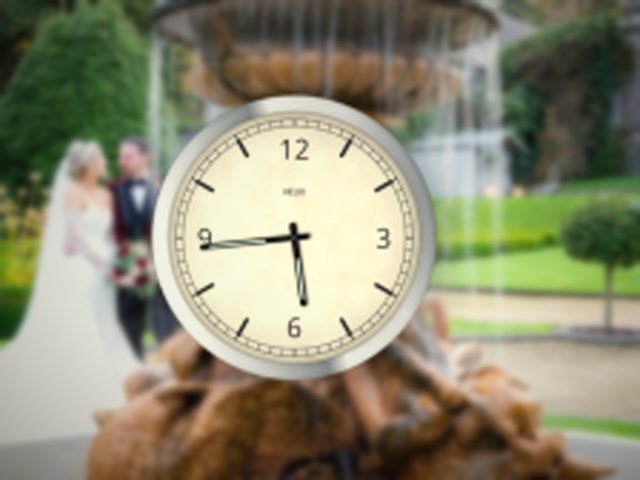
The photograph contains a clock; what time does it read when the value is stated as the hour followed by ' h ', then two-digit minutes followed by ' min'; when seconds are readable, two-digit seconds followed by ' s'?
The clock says 5 h 44 min
